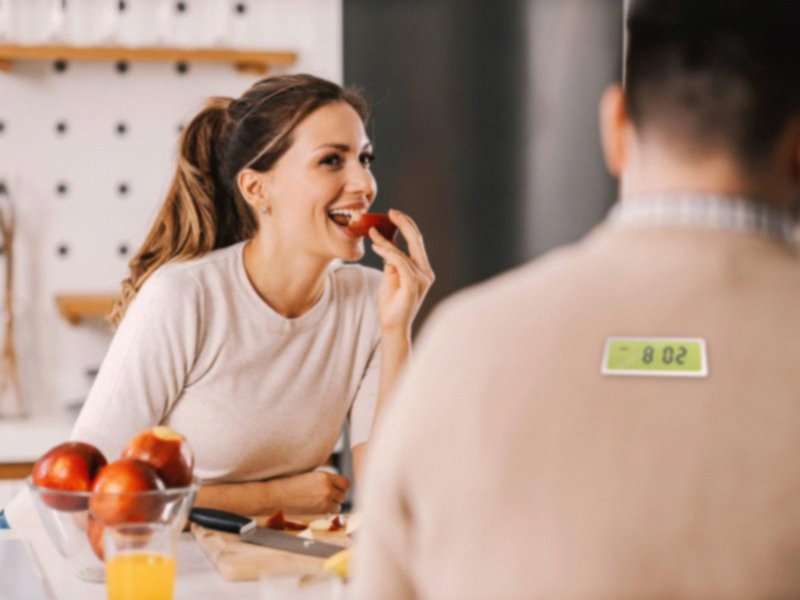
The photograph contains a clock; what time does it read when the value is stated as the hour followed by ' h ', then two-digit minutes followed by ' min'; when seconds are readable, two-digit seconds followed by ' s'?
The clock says 8 h 02 min
